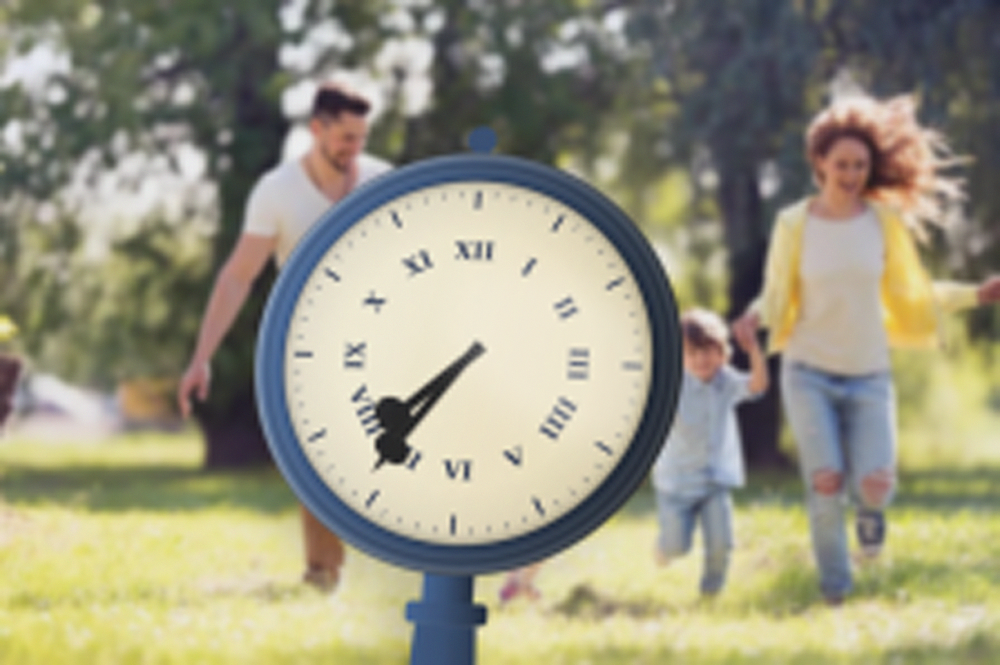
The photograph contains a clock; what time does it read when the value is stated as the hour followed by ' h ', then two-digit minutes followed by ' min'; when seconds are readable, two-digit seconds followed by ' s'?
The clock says 7 h 36 min
